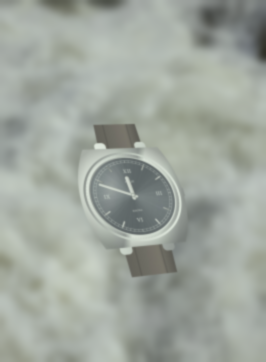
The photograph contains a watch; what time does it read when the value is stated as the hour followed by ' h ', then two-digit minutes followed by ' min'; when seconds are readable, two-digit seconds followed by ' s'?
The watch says 11 h 49 min
